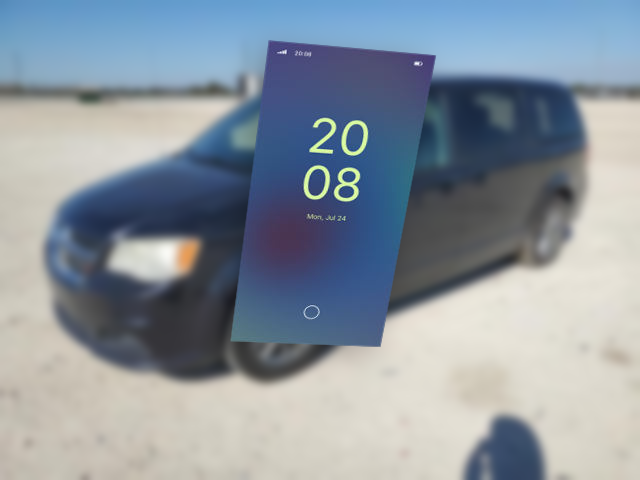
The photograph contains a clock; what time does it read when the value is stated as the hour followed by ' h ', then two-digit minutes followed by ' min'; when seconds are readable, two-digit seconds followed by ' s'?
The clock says 20 h 08 min
